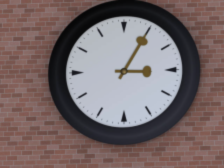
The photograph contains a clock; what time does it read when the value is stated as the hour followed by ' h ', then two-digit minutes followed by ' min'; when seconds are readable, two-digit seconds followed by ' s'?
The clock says 3 h 05 min
